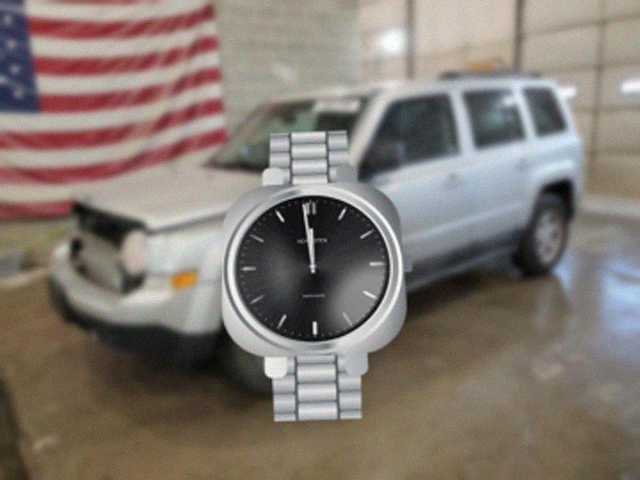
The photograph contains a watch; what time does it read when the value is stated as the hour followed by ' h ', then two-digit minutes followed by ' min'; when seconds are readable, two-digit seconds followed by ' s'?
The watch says 11 h 59 min
